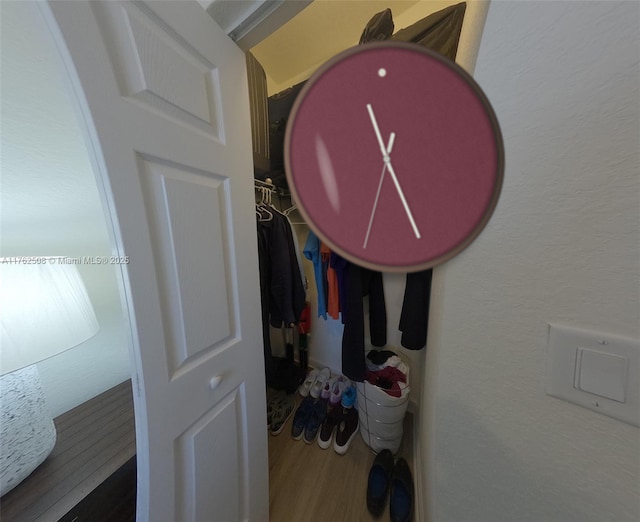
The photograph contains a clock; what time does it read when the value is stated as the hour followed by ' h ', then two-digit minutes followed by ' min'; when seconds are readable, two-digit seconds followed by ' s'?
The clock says 11 h 26 min 33 s
